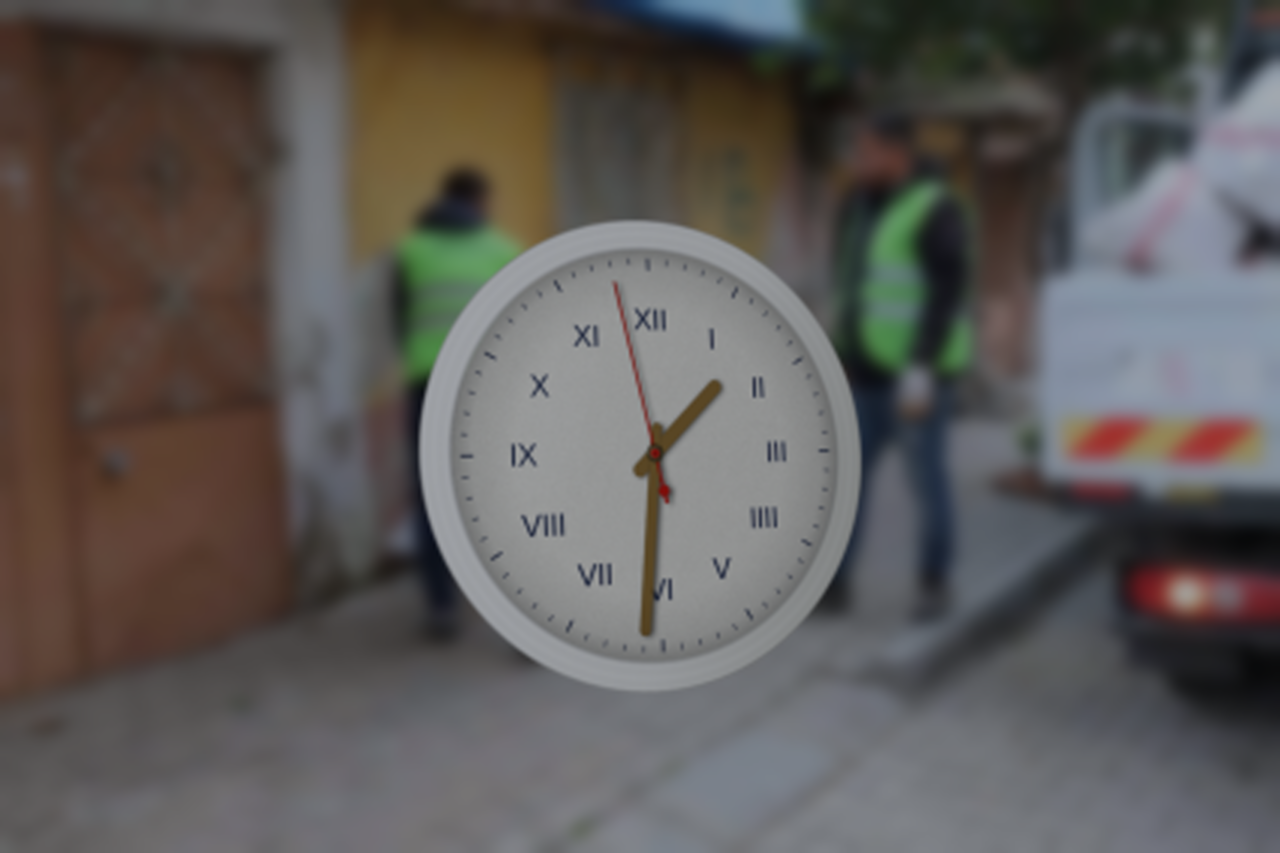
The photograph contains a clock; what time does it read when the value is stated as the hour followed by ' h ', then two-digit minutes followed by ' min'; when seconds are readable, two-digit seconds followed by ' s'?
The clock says 1 h 30 min 58 s
